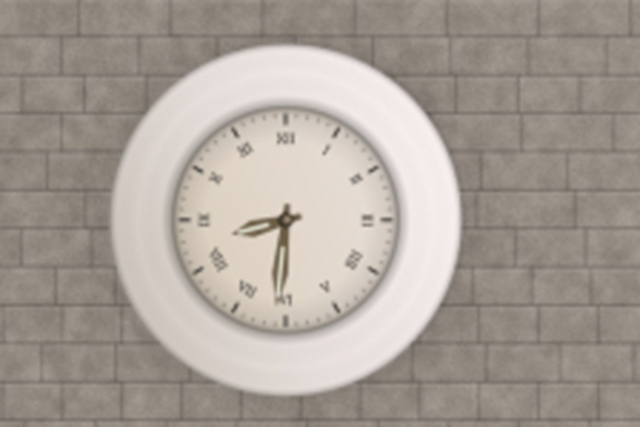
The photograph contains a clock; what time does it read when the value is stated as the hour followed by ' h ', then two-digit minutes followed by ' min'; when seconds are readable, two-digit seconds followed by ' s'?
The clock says 8 h 31 min
